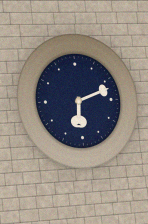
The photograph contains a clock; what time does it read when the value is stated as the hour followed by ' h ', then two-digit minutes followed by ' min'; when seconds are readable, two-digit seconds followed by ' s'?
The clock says 6 h 12 min
